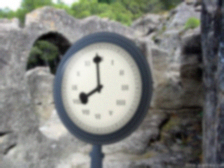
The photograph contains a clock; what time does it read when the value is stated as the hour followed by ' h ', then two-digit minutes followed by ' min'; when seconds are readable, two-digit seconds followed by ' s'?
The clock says 7 h 59 min
